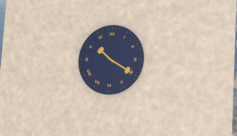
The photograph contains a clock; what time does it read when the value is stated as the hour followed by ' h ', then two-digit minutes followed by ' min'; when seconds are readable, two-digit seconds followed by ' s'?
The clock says 10 h 20 min
